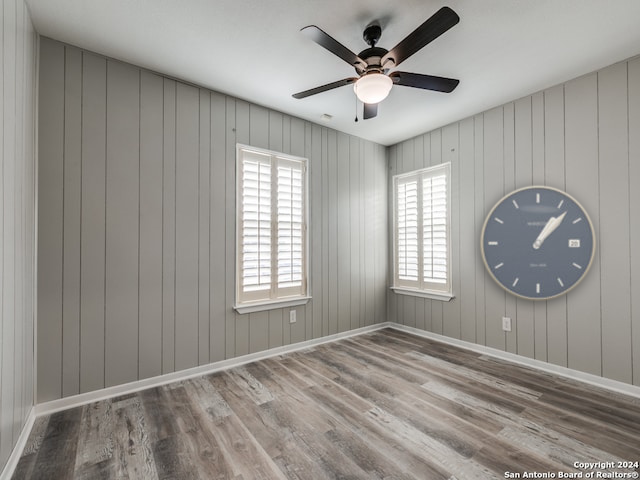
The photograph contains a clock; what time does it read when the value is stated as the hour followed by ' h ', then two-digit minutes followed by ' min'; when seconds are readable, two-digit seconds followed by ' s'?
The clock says 1 h 07 min
